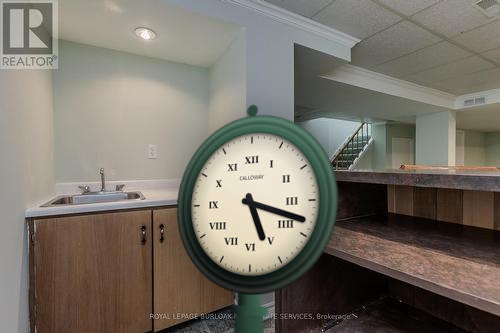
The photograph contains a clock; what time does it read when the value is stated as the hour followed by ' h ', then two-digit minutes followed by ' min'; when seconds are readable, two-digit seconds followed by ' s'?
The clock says 5 h 18 min
